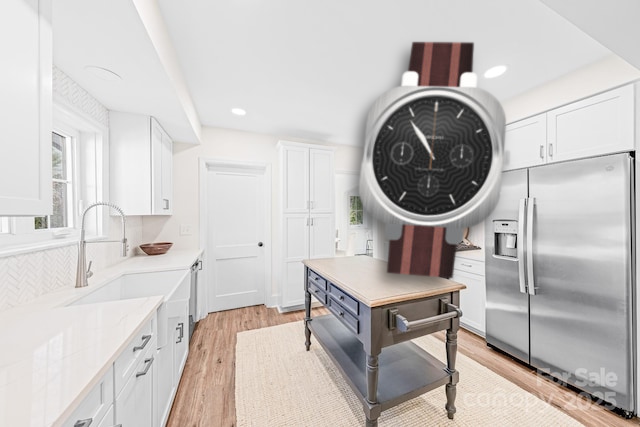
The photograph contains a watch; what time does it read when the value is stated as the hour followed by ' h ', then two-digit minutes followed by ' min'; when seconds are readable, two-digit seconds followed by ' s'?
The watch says 10 h 54 min
